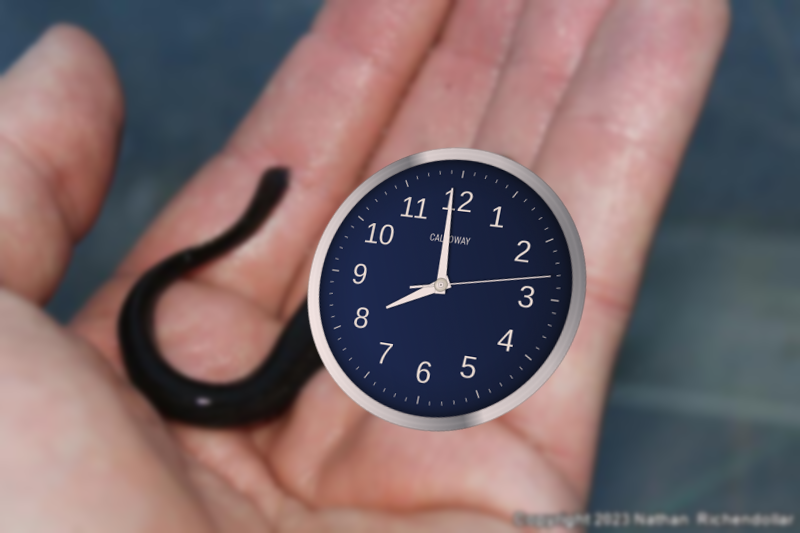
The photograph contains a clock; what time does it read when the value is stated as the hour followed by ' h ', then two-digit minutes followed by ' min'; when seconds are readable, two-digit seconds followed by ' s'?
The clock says 7 h 59 min 13 s
